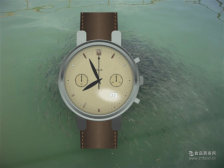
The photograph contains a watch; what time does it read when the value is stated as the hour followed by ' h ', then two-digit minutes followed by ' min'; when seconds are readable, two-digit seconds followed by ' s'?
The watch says 7 h 56 min
